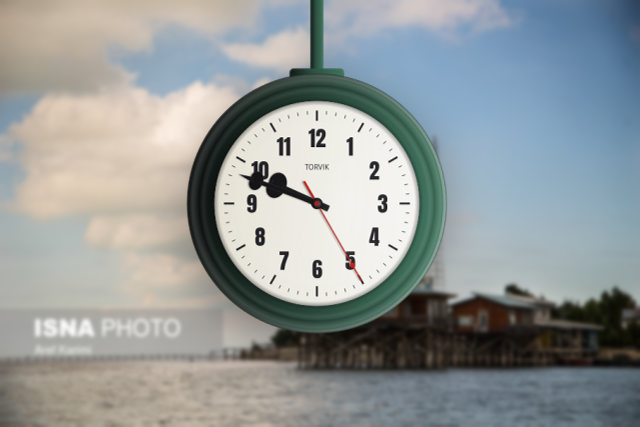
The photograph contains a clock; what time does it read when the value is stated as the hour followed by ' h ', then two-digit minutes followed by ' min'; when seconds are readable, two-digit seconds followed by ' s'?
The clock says 9 h 48 min 25 s
